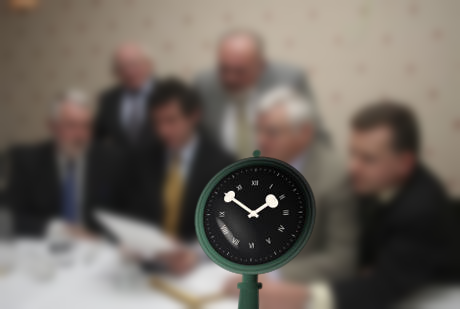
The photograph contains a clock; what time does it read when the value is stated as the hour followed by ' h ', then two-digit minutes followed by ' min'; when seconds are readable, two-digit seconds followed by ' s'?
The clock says 1 h 51 min
